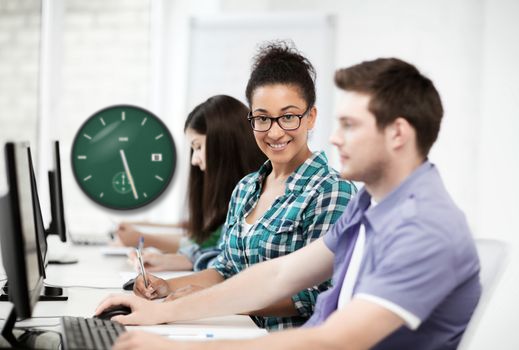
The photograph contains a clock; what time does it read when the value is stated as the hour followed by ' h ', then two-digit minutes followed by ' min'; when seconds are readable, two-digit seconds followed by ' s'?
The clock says 5 h 27 min
